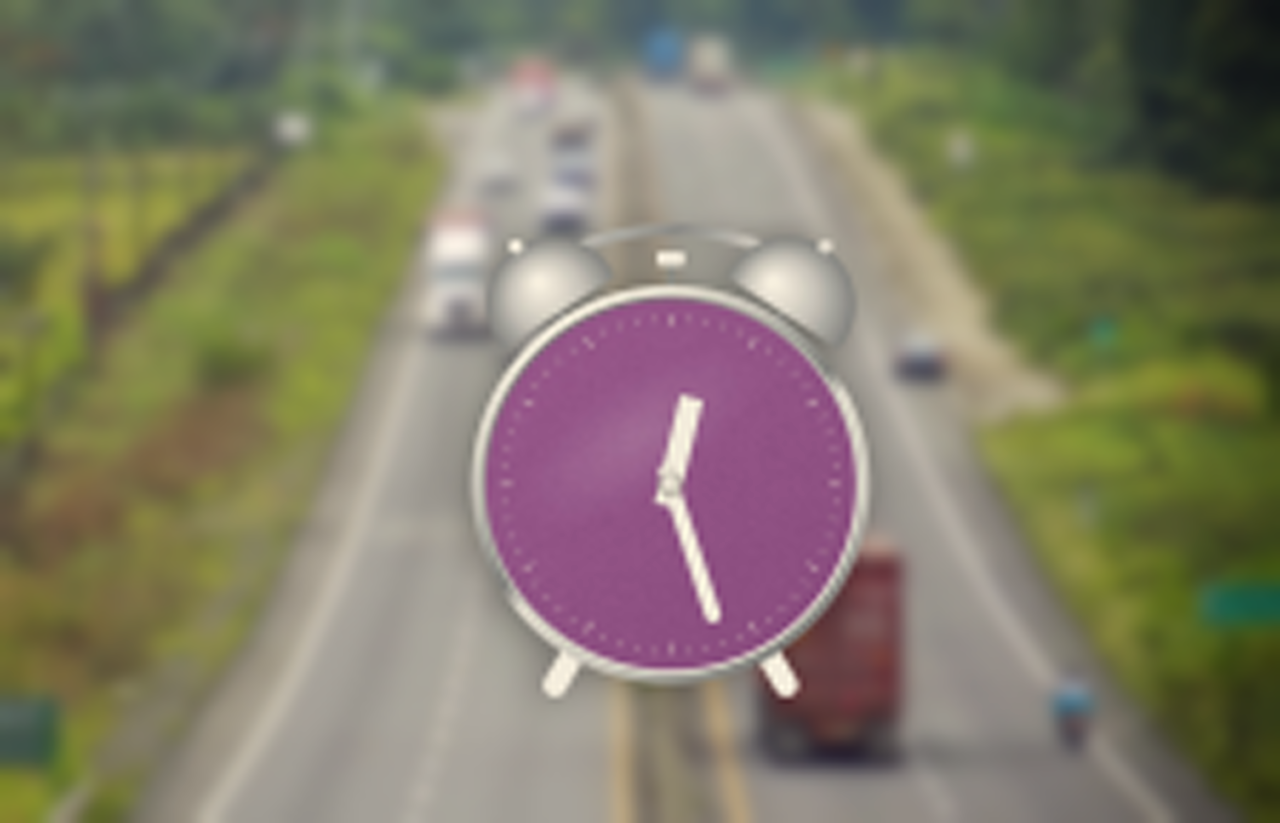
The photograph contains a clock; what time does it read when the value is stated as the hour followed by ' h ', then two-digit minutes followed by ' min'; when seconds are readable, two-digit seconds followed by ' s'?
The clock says 12 h 27 min
